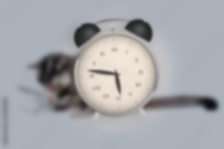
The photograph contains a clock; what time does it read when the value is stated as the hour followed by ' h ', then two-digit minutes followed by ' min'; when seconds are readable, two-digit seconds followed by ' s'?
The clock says 5 h 47 min
